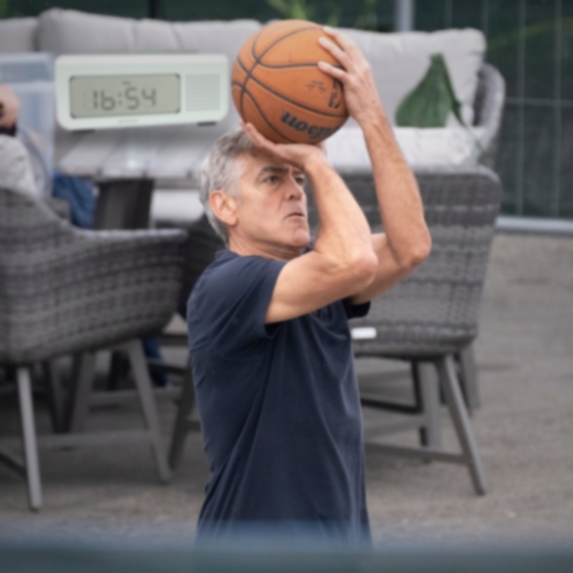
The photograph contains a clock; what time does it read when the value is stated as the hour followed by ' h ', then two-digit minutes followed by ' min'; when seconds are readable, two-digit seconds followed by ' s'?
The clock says 16 h 54 min
